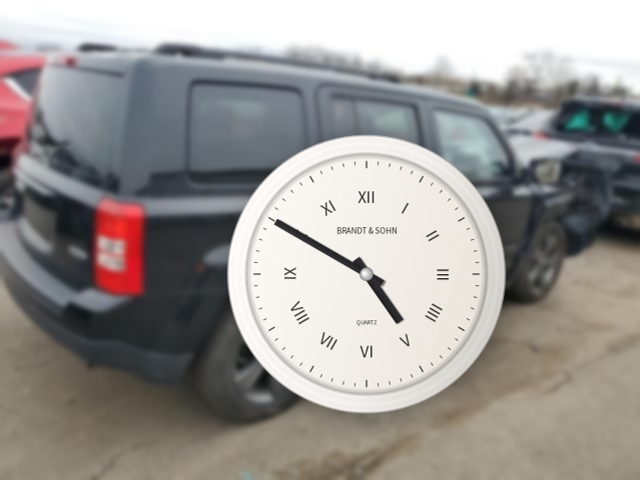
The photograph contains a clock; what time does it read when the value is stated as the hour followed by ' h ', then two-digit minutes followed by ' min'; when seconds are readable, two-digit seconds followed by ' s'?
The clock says 4 h 50 min
